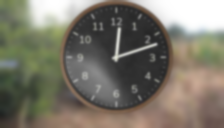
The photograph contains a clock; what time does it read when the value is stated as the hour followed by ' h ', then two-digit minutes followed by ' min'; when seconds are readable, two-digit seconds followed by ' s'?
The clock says 12 h 12 min
